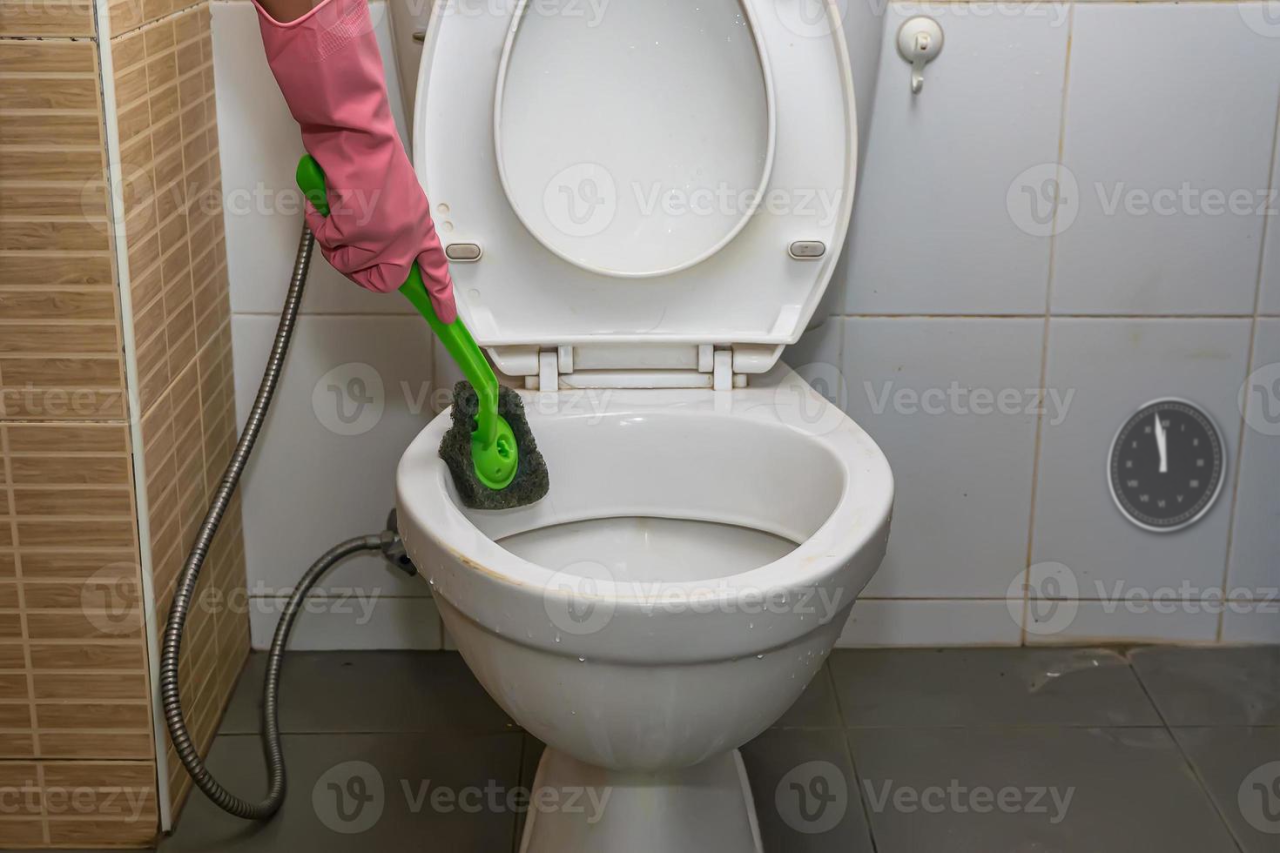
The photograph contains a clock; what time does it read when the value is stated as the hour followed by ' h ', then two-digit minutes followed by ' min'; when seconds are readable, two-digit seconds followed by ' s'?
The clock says 11 h 58 min
